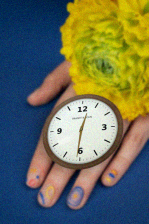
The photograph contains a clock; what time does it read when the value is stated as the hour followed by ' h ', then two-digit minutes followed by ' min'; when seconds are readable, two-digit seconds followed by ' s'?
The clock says 12 h 31 min
